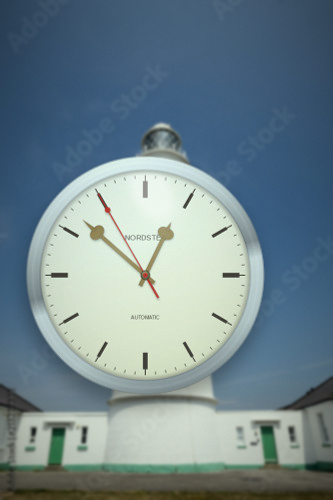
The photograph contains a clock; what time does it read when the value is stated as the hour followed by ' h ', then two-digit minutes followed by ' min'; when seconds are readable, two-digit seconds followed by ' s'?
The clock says 12 h 51 min 55 s
